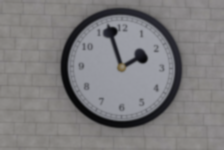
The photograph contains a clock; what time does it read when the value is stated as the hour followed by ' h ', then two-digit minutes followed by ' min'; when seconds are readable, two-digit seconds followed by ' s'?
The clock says 1 h 57 min
